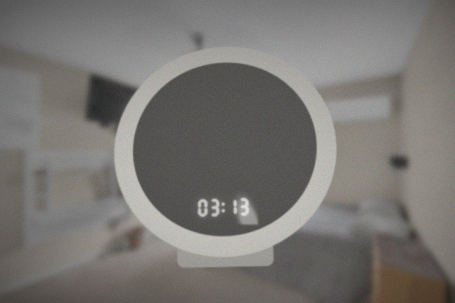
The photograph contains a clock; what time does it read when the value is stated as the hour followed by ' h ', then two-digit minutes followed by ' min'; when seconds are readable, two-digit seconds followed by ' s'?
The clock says 3 h 13 min
